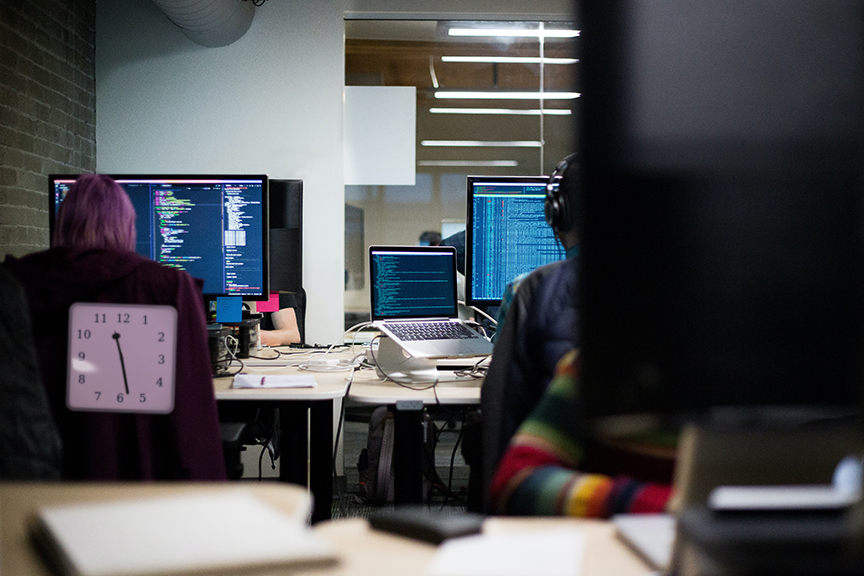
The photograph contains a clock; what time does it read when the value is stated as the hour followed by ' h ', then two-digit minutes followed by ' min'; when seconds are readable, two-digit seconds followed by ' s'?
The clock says 11 h 28 min
